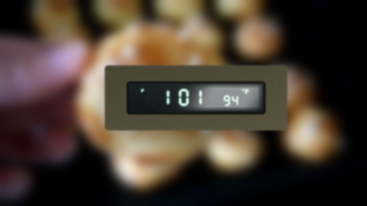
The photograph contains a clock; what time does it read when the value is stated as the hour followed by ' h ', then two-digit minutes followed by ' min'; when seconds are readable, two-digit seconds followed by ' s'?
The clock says 1 h 01 min
